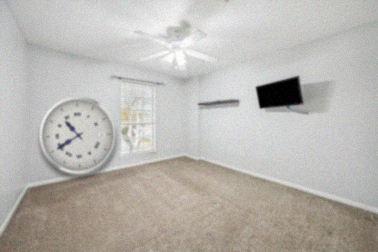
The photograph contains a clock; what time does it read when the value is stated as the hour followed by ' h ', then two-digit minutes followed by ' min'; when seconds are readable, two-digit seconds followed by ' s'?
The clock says 10 h 40 min
